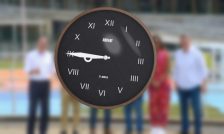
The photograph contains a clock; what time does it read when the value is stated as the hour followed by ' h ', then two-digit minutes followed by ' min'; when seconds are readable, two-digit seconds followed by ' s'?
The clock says 8 h 45 min
